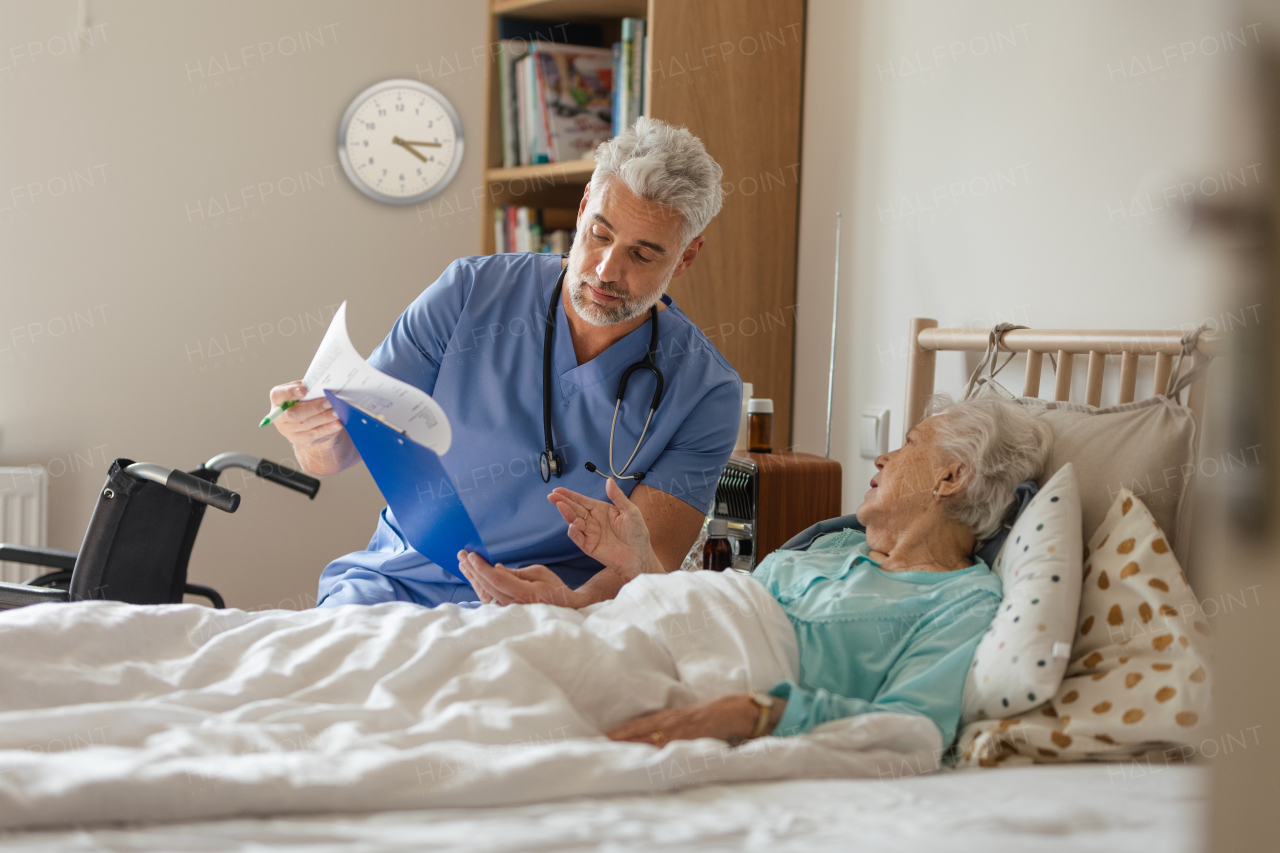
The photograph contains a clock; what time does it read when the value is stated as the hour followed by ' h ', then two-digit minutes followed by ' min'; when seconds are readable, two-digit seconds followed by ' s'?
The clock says 4 h 16 min
